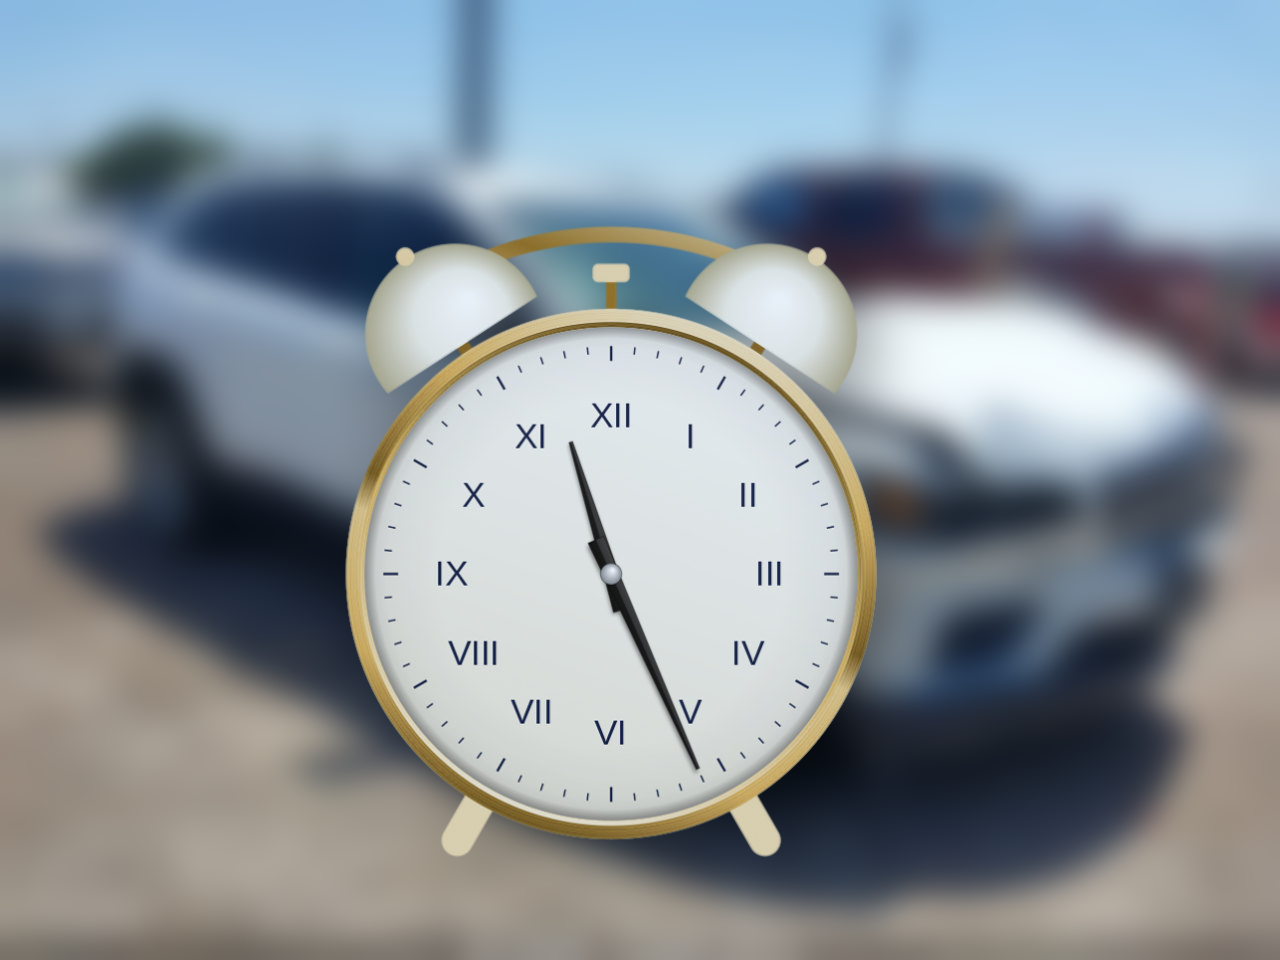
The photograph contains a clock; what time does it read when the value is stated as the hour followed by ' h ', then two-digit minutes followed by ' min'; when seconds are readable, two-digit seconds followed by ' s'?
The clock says 11 h 26 min
